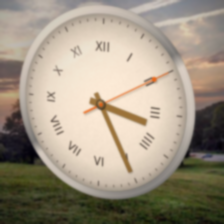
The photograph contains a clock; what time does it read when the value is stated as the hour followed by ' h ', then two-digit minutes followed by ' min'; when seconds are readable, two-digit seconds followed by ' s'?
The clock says 3 h 25 min 10 s
